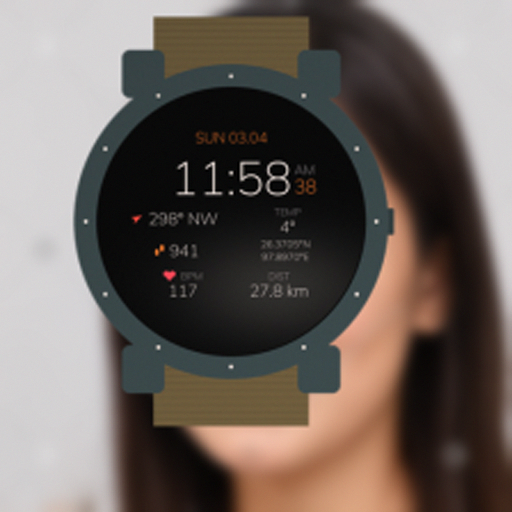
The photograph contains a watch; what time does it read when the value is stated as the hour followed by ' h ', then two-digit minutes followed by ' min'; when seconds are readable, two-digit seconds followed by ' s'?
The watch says 11 h 58 min 38 s
